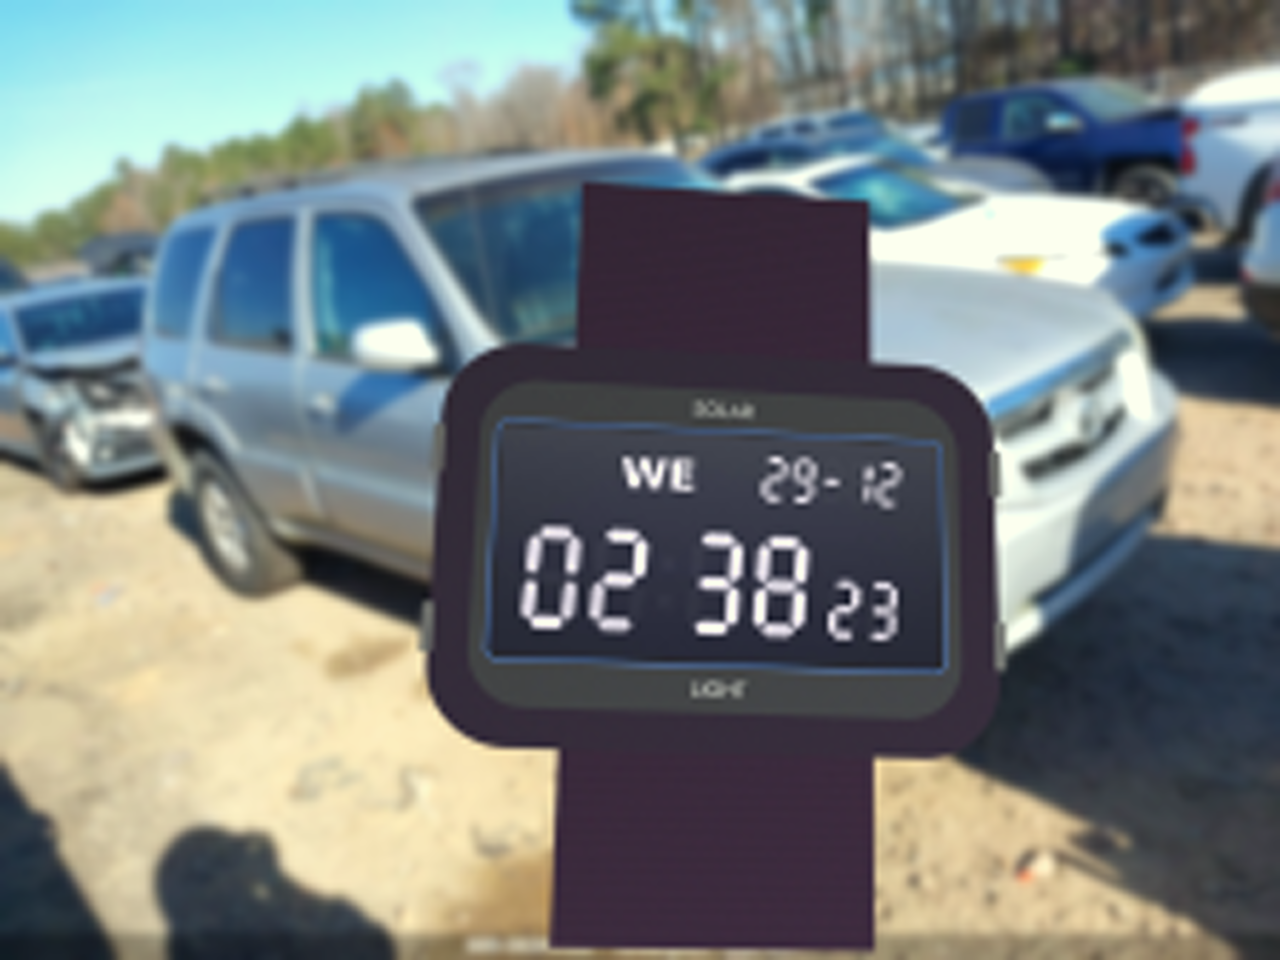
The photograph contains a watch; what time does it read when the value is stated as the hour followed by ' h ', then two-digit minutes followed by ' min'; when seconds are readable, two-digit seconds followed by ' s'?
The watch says 2 h 38 min 23 s
